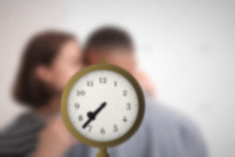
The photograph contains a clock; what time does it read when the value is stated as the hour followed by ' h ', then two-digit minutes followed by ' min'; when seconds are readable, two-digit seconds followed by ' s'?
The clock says 7 h 37 min
